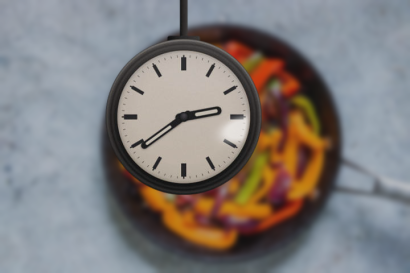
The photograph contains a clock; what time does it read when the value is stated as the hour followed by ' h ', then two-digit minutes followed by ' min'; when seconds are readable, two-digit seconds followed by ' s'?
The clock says 2 h 39 min
